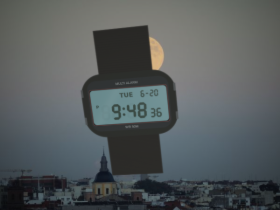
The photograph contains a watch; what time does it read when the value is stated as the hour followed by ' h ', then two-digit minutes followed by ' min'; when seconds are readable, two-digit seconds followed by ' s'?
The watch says 9 h 48 min 36 s
